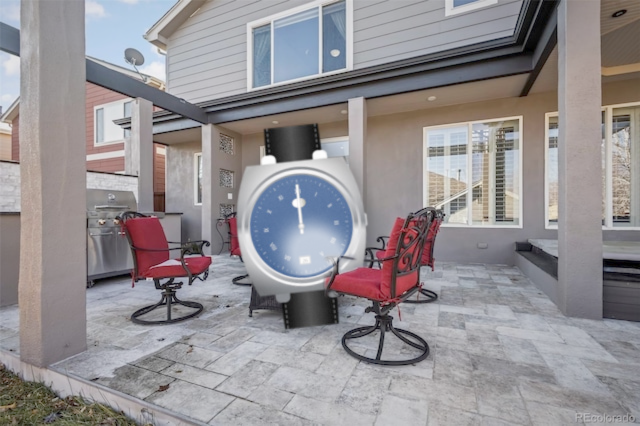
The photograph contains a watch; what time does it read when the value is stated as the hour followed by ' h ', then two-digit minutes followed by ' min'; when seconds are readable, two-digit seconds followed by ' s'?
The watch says 12 h 00 min
